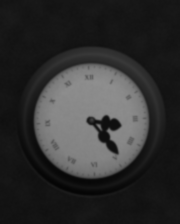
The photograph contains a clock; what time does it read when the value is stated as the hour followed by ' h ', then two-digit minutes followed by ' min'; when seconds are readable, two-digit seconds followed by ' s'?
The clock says 3 h 24 min
